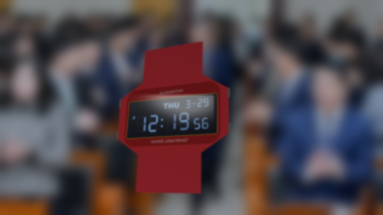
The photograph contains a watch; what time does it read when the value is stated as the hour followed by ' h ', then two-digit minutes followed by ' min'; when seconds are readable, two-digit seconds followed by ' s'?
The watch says 12 h 19 min 56 s
